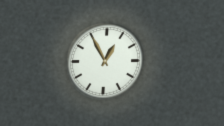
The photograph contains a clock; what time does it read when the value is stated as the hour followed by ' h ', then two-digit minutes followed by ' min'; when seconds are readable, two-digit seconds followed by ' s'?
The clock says 12 h 55 min
